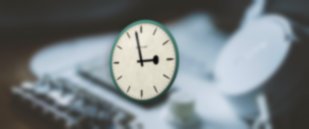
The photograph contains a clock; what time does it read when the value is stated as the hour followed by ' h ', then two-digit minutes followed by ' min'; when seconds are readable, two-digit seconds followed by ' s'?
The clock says 2 h 58 min
